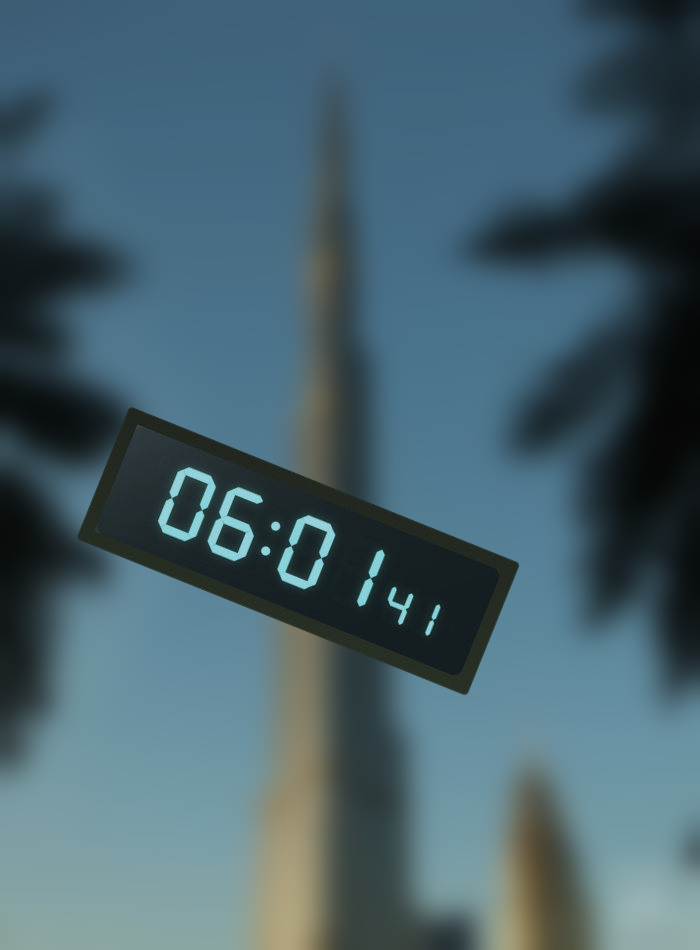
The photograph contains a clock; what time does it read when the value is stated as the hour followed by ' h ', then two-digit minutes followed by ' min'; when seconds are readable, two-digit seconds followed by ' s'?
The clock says 6 h 01 min 41 s
